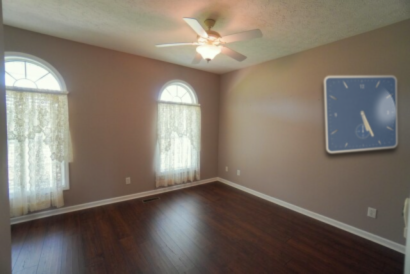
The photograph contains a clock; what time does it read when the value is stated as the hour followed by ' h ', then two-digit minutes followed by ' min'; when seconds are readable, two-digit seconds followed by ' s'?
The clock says 5 h 26 min
